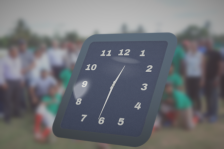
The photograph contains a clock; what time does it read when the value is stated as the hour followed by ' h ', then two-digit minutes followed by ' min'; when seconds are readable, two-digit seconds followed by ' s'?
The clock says 12 h 31 min
